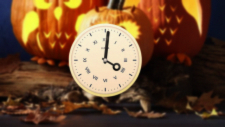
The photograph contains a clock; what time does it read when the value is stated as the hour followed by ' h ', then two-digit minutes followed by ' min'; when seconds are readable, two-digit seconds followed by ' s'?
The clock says 4 h 01 min
